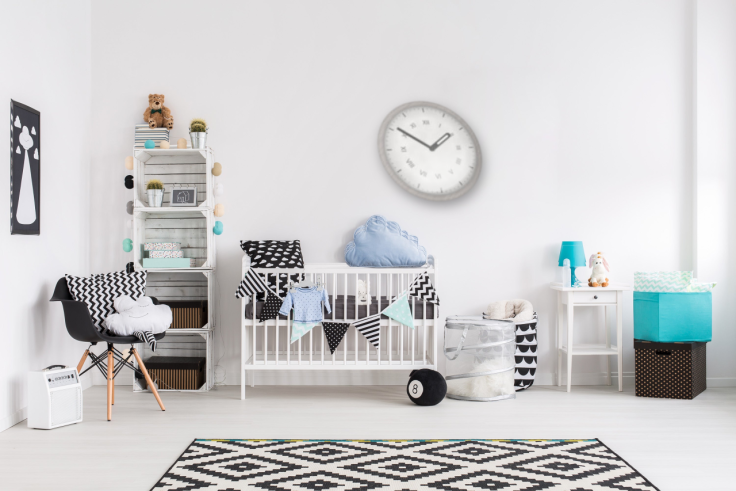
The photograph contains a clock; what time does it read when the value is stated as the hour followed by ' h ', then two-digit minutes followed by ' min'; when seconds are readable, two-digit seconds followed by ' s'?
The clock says 1 h 51 min
